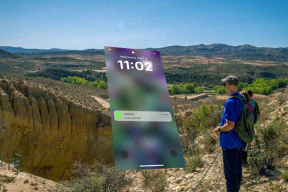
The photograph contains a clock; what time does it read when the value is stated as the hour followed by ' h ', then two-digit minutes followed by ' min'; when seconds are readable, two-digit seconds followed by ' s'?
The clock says 11 h 02 min
